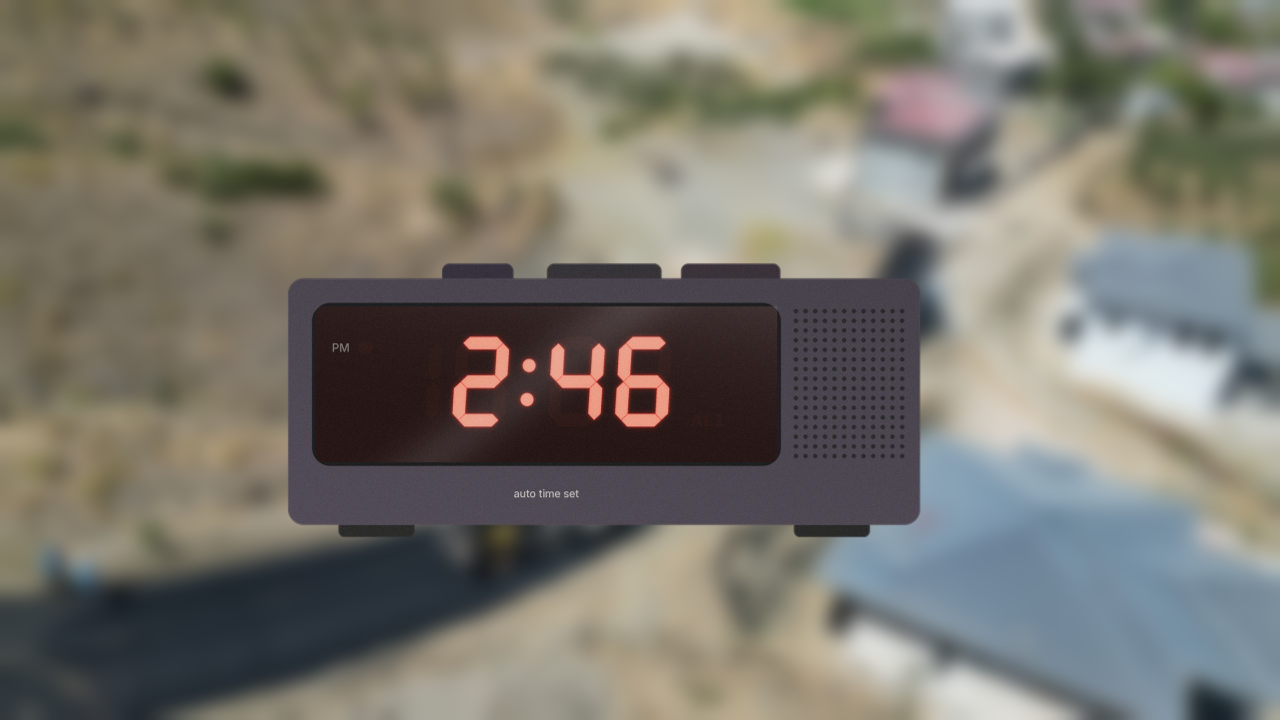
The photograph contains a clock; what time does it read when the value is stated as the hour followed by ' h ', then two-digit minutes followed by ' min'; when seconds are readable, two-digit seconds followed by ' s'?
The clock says 2 h 46 min
